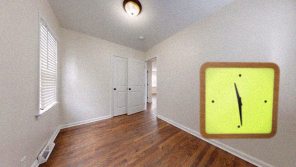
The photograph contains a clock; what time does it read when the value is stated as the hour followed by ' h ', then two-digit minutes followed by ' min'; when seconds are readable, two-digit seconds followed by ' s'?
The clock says 11 h 29 min
